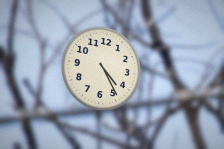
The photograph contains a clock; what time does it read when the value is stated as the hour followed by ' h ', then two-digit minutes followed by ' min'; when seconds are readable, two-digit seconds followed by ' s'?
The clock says 4 h 24 min
